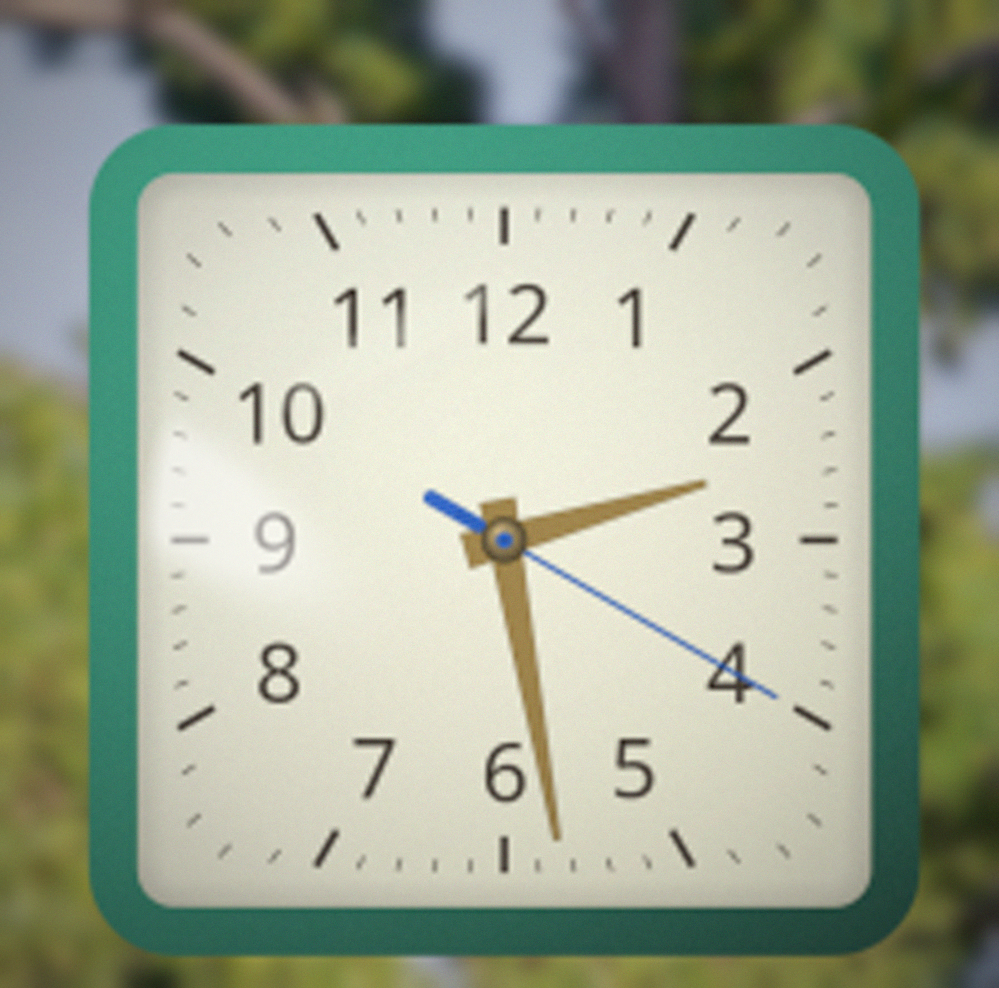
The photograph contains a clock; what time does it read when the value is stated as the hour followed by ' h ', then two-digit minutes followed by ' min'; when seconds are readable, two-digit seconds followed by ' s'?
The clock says 2 h 28 min 20 s
